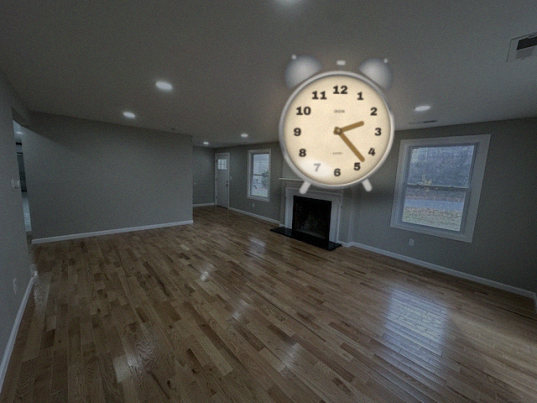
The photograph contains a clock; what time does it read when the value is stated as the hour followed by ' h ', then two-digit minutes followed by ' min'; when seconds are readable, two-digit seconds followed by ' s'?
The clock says 2 h 23 min
